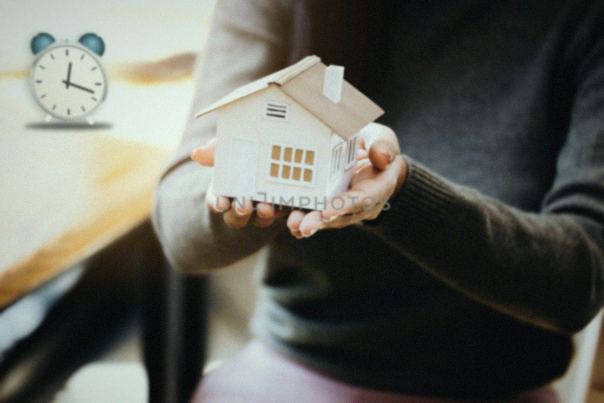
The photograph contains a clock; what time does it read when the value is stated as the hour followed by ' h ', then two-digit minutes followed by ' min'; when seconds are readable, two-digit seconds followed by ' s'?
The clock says 12 h 18 min
